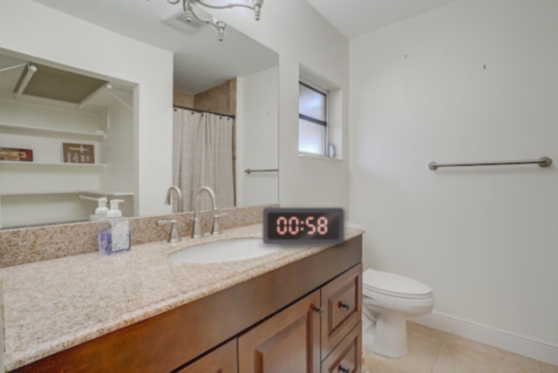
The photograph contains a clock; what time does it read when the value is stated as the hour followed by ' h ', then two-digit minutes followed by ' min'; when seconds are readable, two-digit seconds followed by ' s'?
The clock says 0 h 58 min
